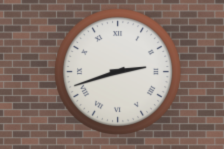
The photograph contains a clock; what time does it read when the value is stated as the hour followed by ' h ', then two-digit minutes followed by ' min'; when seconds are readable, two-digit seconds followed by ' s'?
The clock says 2 h 42 min
